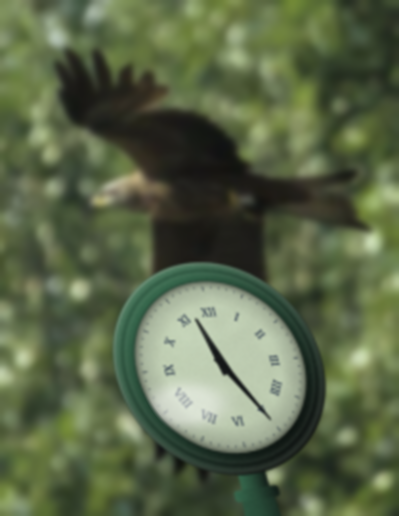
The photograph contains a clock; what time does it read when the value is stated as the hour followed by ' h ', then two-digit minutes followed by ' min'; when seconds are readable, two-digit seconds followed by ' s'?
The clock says 11 h 25 min
